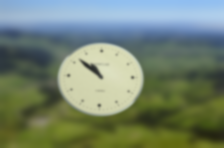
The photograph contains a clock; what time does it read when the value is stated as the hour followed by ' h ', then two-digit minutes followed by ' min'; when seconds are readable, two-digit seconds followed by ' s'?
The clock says 10 h 52 min
